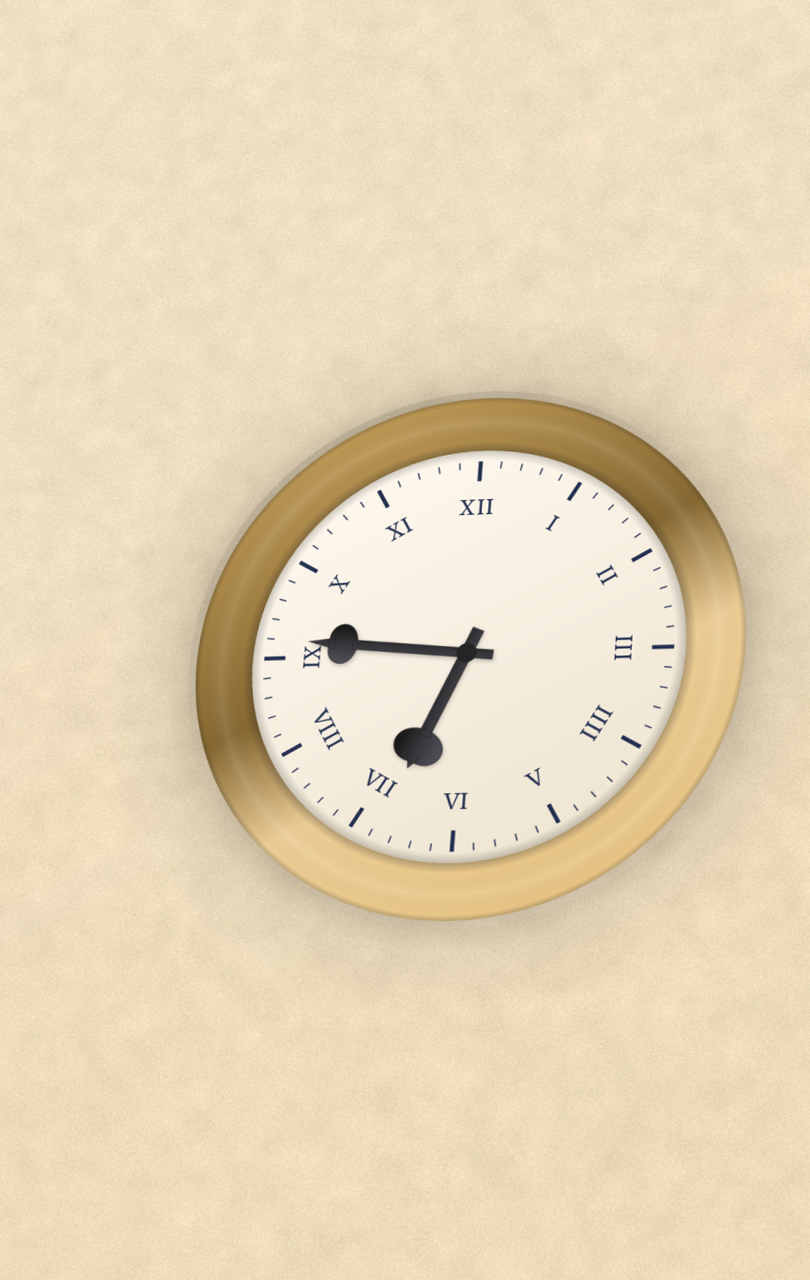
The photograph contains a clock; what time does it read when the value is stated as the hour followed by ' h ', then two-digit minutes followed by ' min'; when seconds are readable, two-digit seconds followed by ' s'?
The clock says 6 h 46 min
